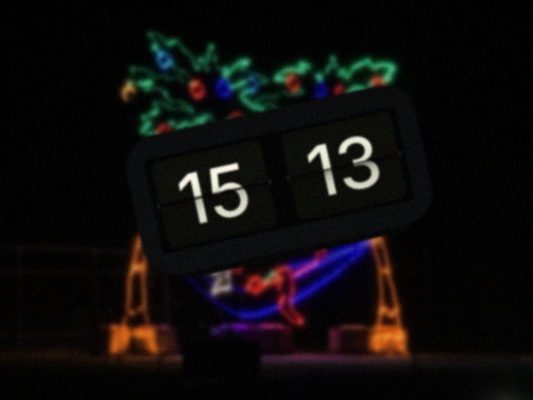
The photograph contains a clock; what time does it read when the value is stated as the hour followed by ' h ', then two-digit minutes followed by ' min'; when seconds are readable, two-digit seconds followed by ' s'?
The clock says 15 h 13 min
